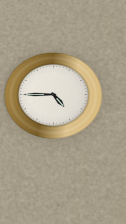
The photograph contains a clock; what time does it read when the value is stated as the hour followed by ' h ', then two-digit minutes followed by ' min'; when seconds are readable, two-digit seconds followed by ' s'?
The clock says 4 h 45 min
